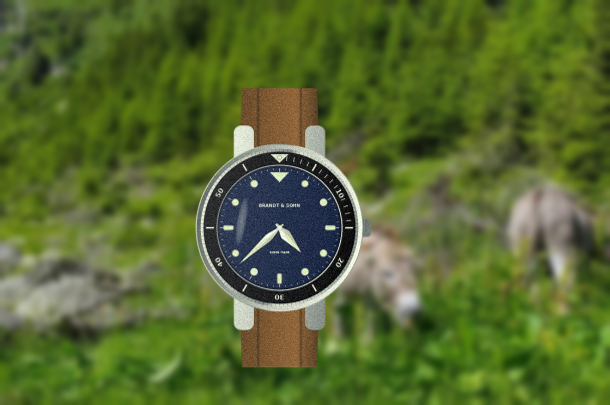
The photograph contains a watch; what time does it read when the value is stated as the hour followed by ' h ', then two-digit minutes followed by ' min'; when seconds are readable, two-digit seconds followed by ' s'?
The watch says 4 h 38 min
